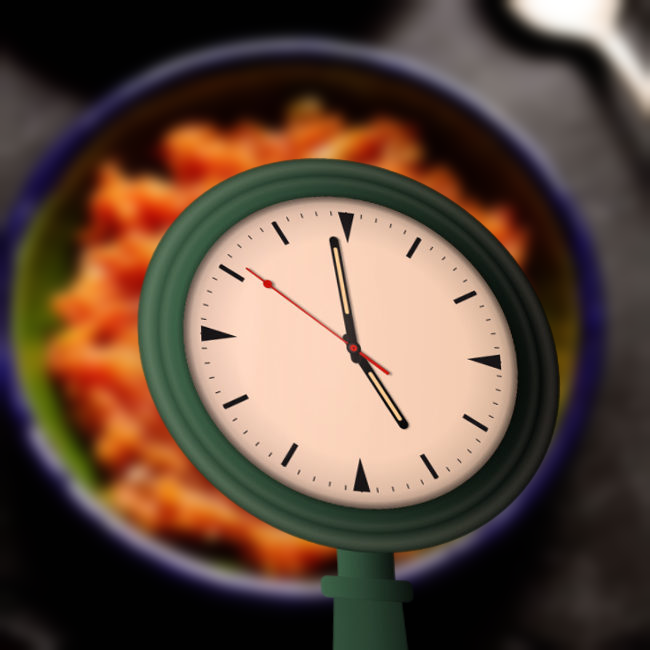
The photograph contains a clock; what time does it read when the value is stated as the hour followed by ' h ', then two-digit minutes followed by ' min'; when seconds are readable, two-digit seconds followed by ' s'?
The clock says 4 h 58 min 51 s
